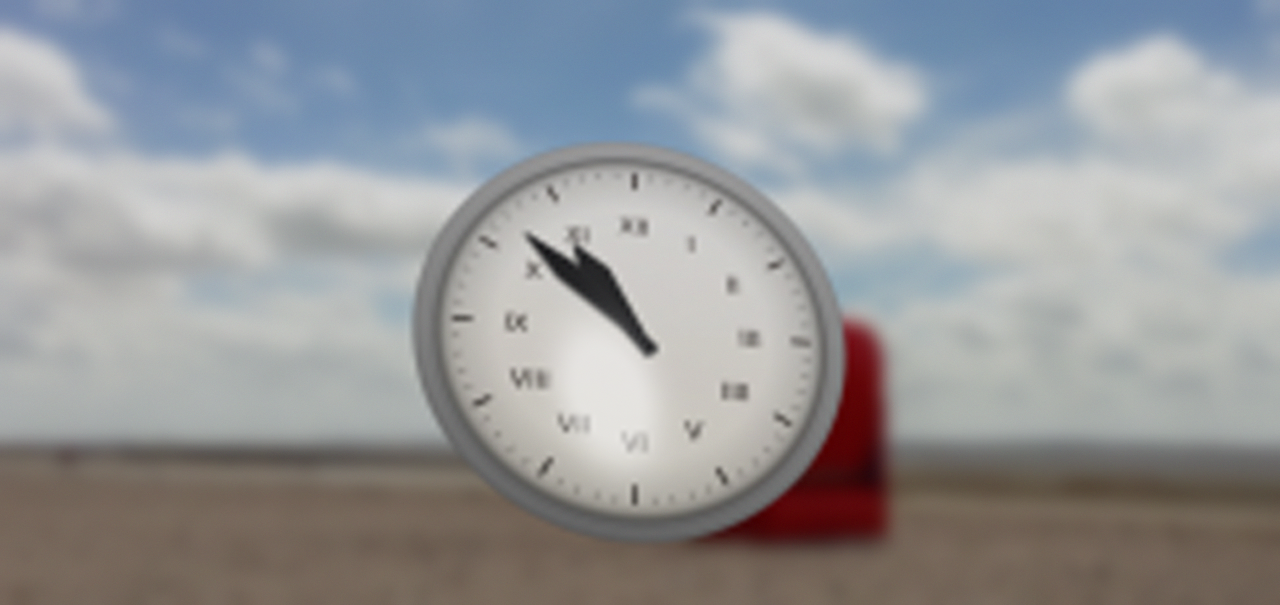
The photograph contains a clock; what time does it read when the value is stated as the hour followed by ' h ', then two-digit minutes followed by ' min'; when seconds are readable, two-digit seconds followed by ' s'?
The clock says 10 h 52 min
